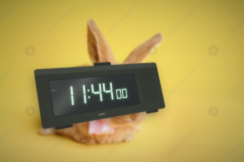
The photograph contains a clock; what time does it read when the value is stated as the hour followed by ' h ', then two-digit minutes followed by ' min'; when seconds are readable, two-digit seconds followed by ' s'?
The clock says 11 h 44 min 00 s
